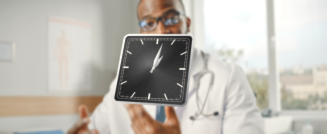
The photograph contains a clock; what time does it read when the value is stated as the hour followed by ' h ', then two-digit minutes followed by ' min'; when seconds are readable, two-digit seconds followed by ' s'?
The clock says 1 h 02 min
